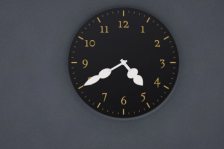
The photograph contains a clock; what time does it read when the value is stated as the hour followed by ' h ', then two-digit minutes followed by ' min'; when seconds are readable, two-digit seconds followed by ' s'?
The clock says 4 h 40 min
